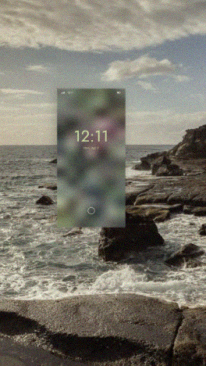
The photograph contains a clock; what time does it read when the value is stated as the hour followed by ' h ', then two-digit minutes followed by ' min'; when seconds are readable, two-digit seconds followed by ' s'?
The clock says 12 h 11 min
